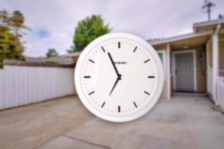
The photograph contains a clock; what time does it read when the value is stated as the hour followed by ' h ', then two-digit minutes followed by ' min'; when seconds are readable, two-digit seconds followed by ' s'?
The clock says 6 h 56 min
